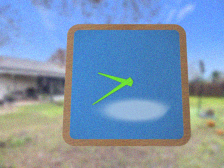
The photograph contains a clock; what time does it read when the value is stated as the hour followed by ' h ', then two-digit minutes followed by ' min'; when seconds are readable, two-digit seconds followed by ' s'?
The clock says 9 h 39 min
